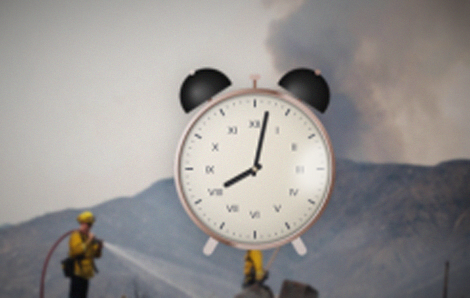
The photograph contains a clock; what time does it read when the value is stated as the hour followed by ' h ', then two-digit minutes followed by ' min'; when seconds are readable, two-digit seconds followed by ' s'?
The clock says 8 h 02 min
